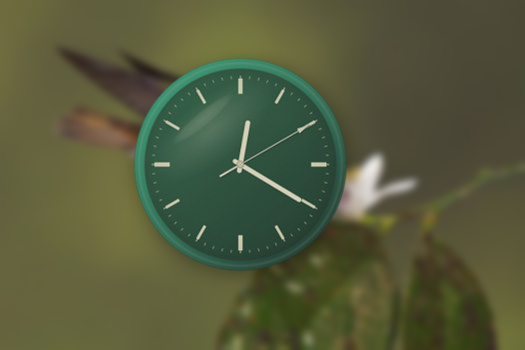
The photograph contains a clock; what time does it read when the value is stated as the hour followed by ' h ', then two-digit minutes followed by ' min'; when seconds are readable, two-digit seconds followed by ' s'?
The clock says 12 h 20 min 10 s
